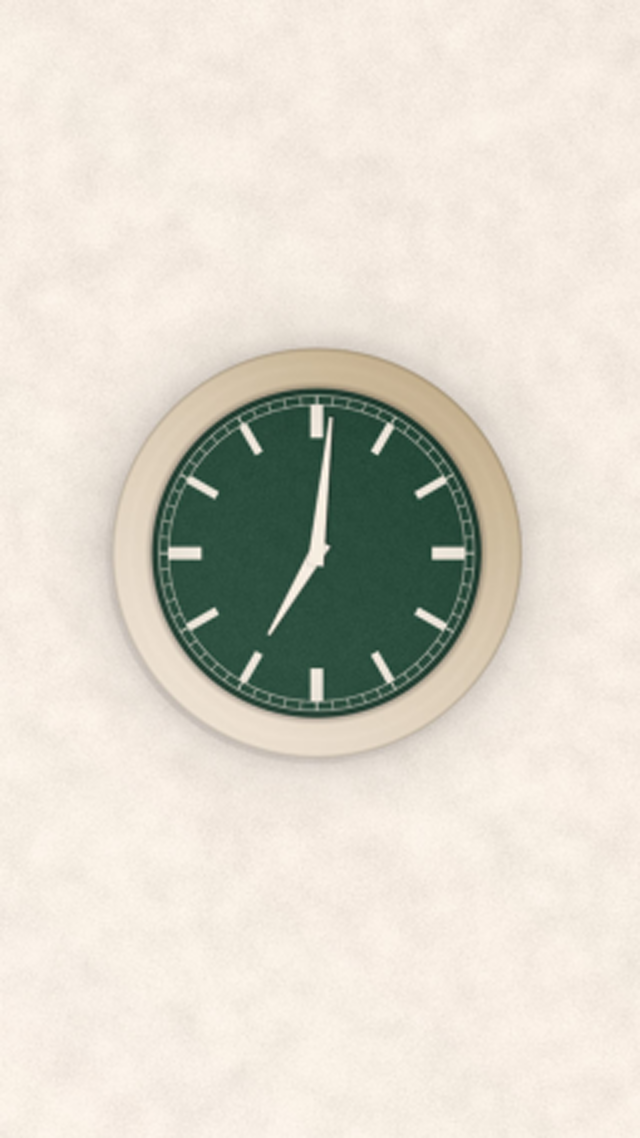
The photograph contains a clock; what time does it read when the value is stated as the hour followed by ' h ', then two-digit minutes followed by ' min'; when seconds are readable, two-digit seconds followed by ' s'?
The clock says 7 h 01 min
